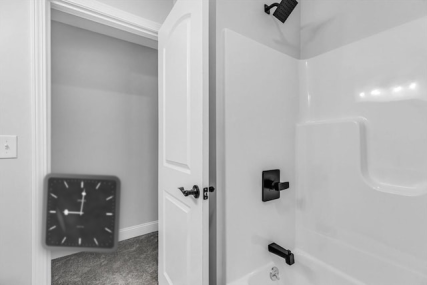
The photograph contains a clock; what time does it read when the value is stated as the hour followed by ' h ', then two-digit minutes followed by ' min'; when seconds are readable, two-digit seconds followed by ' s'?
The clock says 9 h 01 min
